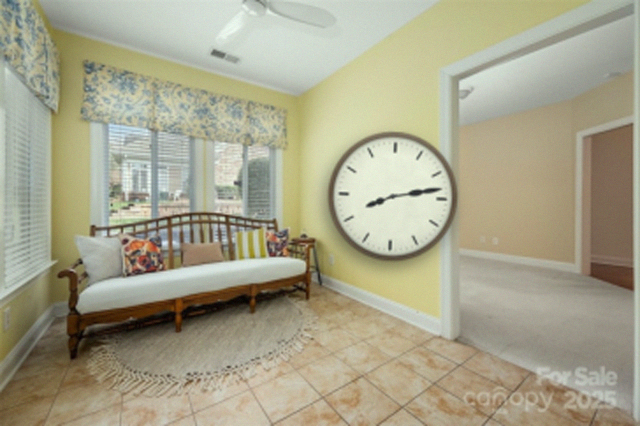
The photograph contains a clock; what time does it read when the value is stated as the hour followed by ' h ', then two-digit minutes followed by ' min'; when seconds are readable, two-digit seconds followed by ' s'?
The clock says 8 h 13 min
